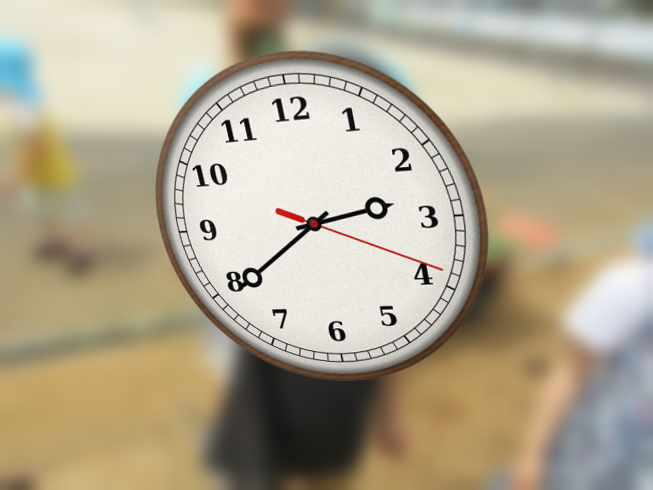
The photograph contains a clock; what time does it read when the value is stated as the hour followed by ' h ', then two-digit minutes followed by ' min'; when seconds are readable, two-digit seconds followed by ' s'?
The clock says 2 h 39 min 19 s
